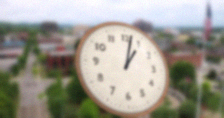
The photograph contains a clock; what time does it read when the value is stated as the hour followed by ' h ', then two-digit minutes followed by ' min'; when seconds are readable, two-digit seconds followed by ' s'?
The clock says 1 h 02 min
